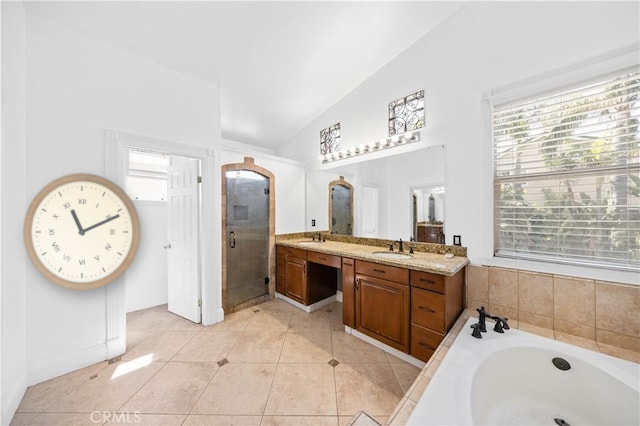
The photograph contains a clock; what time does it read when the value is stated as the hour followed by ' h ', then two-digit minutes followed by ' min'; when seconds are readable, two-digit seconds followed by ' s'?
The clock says 11 h 11 min
